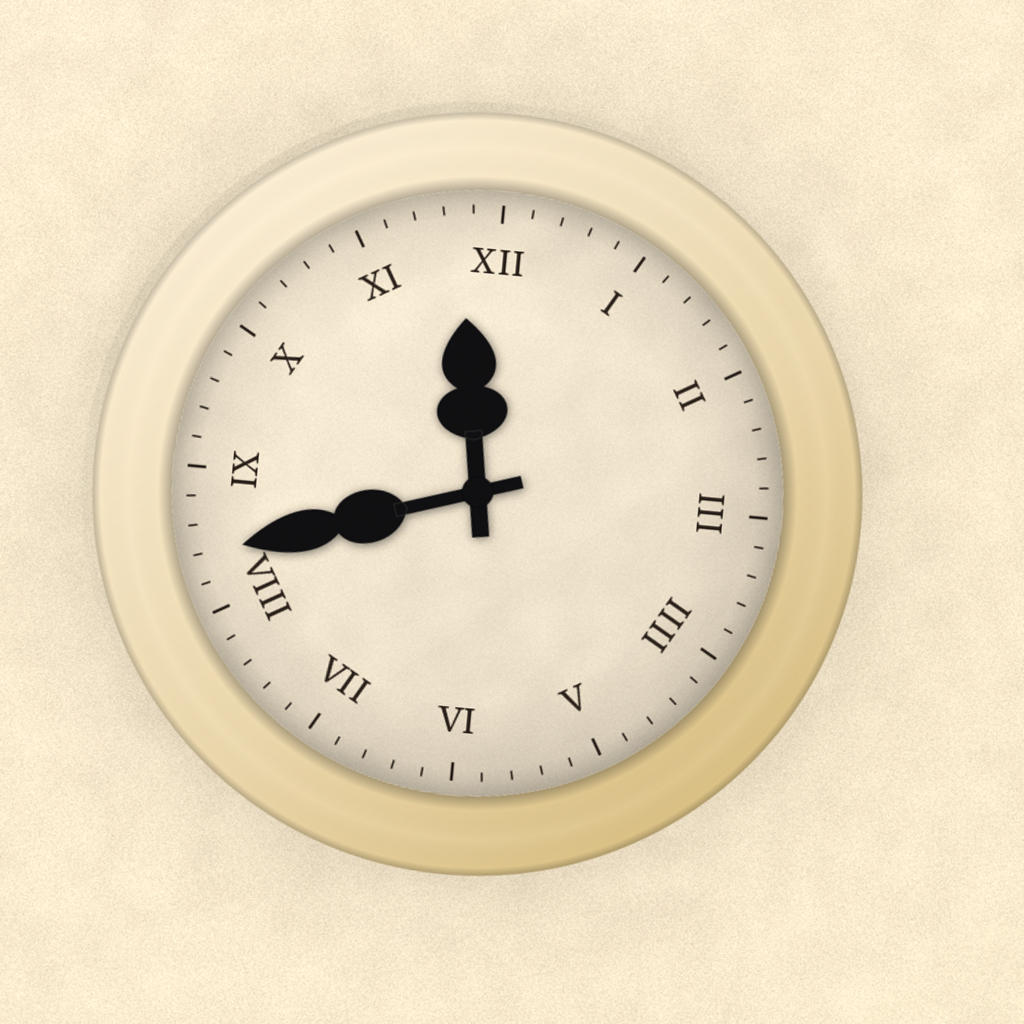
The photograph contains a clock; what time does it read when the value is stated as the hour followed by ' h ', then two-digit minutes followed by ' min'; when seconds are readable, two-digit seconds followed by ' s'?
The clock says 11 h 42 min
